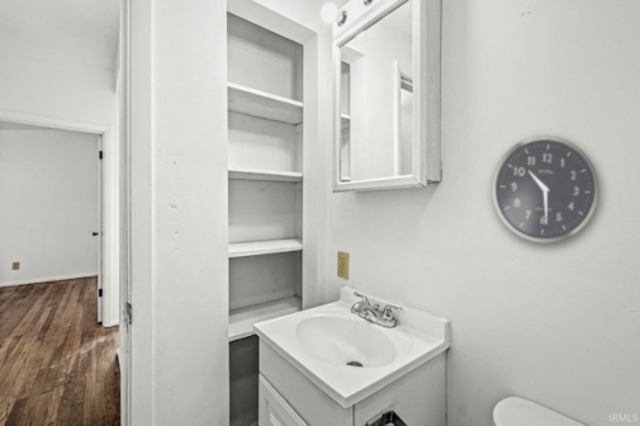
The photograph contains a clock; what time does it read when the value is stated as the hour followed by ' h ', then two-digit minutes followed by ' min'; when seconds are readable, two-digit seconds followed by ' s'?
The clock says 10 h 29 min
